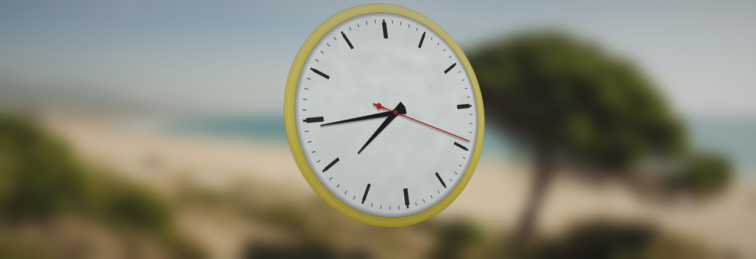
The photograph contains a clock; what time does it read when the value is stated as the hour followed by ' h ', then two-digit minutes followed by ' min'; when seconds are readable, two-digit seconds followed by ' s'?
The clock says 7 h 44 min 19 s
